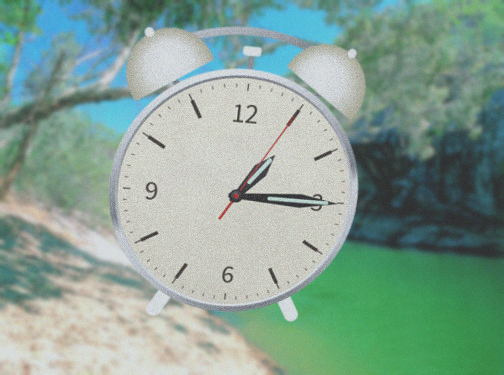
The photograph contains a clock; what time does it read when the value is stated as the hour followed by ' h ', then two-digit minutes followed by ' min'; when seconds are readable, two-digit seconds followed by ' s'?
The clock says 1 h 15 min 05 s
